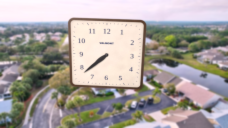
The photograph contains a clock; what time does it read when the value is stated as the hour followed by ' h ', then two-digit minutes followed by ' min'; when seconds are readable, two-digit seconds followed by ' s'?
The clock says 7 h 38 min
